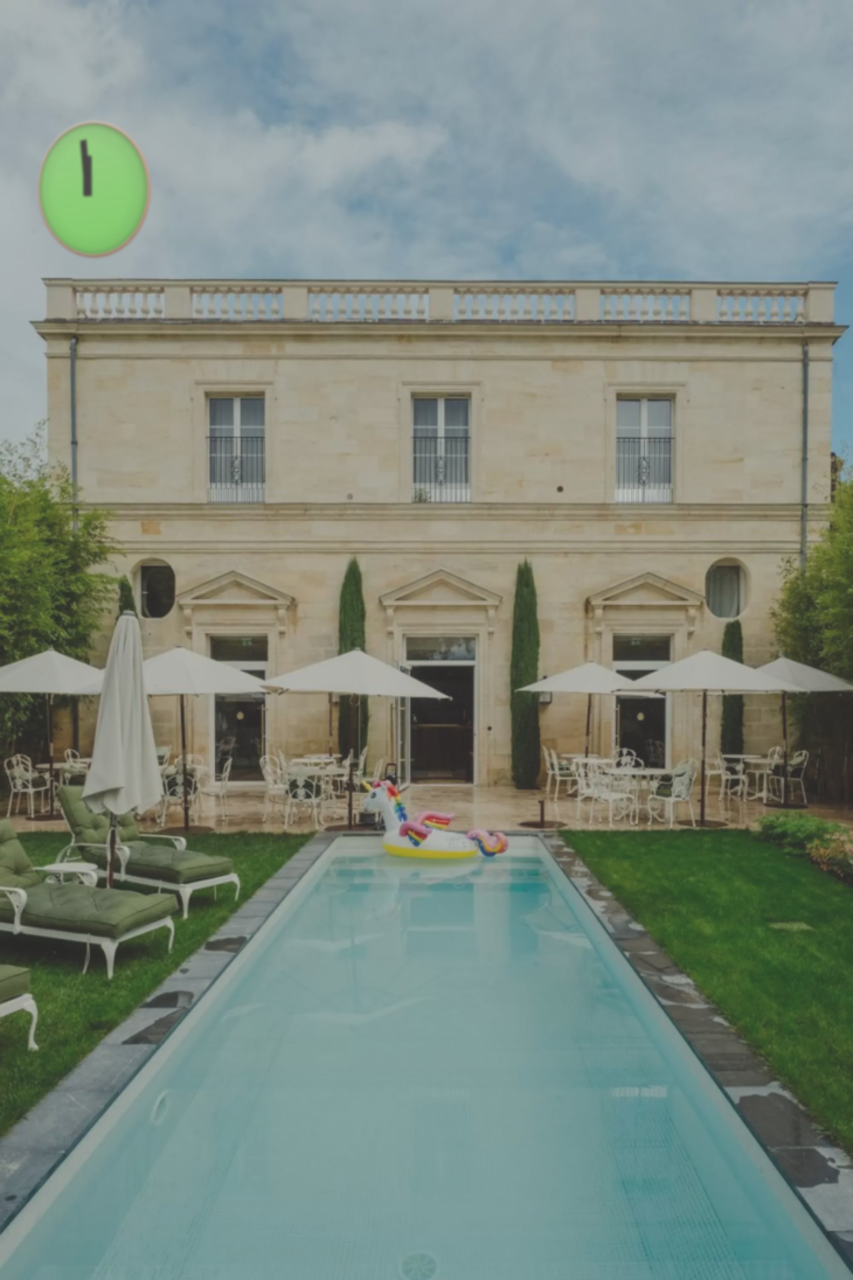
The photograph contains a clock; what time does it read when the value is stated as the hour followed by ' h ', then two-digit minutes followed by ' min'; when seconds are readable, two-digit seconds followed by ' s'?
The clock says 11 h 59 min
